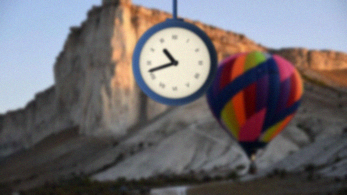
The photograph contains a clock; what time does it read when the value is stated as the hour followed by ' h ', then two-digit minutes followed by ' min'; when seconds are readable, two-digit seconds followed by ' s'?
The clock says 10 h 42 min
